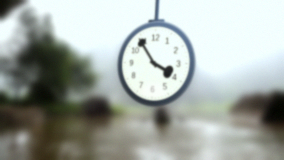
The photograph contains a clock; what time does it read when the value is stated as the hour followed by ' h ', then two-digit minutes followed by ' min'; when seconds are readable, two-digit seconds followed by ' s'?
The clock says 3 h 54 min
